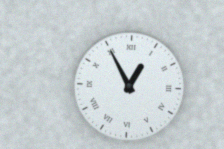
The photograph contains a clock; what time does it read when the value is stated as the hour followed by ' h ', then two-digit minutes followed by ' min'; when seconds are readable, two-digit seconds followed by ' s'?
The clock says 12 h 55 min
